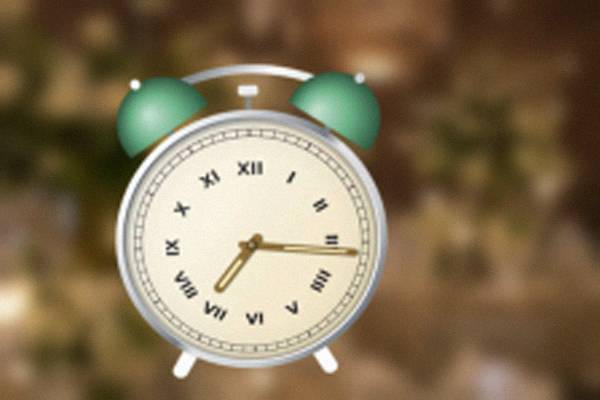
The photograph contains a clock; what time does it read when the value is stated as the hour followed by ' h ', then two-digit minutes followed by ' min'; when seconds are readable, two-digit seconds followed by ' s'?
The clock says 7 h 16 min
